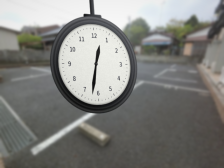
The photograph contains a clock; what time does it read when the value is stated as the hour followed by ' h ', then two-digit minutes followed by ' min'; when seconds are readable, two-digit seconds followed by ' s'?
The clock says 12 h 32 min
